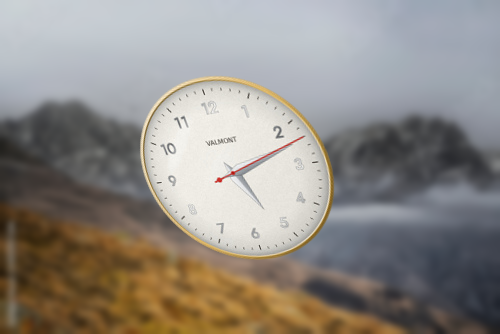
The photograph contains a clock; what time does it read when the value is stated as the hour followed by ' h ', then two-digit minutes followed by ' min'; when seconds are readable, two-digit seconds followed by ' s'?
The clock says 5 h 12 min 12 s
